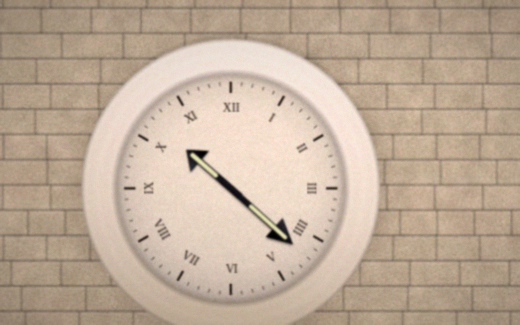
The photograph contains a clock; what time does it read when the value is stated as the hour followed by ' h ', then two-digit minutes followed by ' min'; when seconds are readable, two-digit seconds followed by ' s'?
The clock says 10 h 22 min
